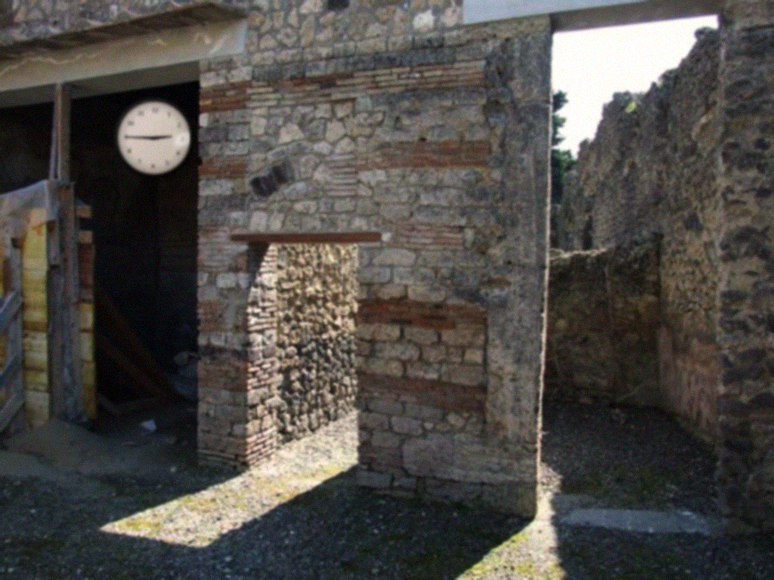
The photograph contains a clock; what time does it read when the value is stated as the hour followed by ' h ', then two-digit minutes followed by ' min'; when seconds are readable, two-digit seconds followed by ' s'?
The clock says 2 h 45 min
